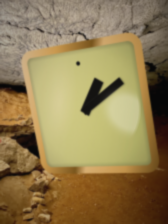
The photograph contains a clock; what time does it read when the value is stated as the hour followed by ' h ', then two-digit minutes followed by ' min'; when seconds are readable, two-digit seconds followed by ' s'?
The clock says 1 h 10 min
